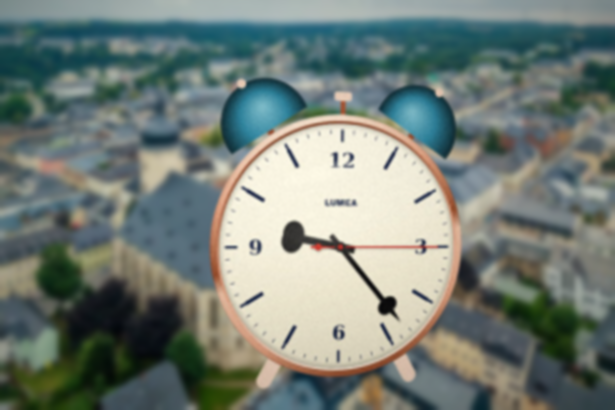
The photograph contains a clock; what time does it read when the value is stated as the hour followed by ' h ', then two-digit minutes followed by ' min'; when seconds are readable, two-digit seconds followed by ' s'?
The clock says 9 h 23 min 15 s
